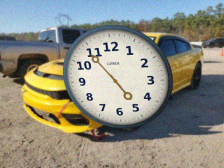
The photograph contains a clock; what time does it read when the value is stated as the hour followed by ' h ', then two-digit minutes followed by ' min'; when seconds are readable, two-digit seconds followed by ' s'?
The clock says 4 h 54 min
